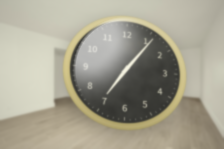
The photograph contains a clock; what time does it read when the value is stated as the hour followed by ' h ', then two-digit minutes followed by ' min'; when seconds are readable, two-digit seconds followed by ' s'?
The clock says 7 h 06 min
